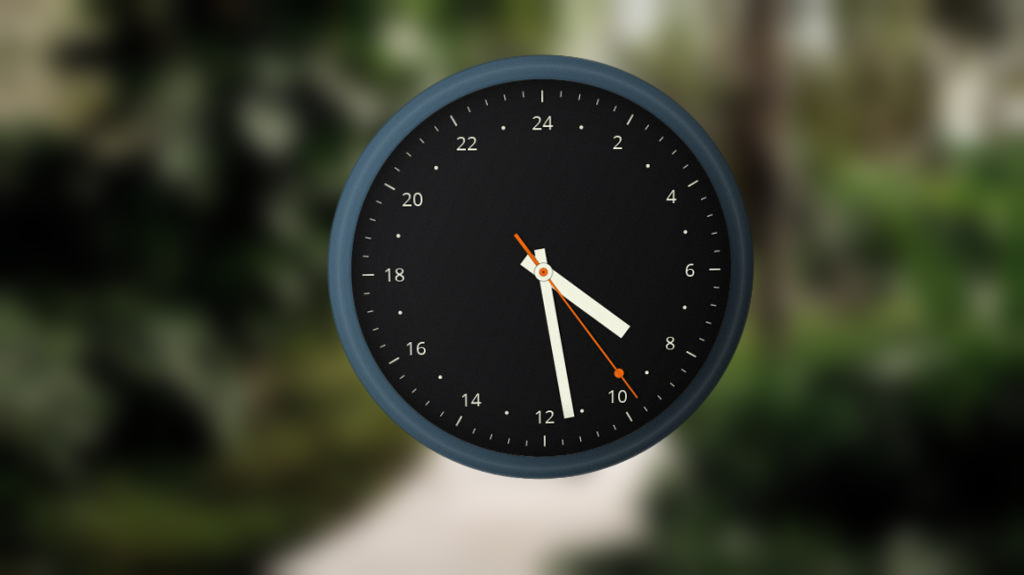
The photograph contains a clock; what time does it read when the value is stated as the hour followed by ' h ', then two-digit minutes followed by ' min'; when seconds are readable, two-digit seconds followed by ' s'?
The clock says 8 h 28 min 24 s
